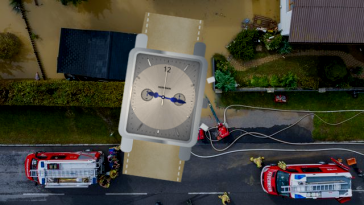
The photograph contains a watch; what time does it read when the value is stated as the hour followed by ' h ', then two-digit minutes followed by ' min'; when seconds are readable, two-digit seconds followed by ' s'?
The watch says 9 h 16 min
